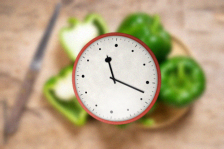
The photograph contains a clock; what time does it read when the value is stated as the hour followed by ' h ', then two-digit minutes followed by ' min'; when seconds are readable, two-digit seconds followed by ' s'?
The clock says 11 h 18 min
